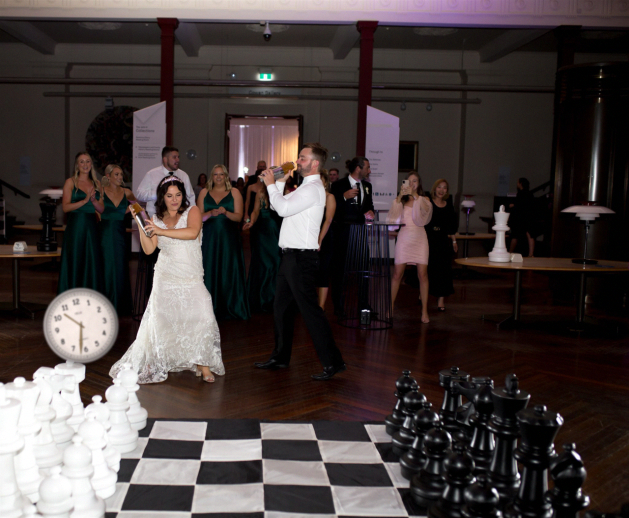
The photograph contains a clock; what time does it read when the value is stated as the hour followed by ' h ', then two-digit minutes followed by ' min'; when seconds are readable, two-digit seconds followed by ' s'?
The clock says 10 h 32 min
